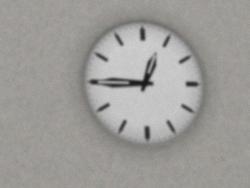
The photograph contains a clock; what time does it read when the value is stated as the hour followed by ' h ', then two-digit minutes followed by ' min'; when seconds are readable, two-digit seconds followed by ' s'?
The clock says 12 h 45 min
